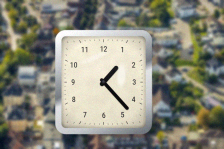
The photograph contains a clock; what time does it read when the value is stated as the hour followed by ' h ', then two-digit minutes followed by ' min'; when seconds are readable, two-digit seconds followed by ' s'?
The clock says 1 h 23 min
